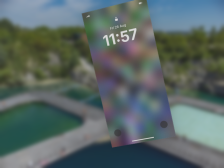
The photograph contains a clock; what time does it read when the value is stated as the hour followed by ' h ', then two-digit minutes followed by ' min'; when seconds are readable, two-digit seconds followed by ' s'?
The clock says 11 h 57 min
